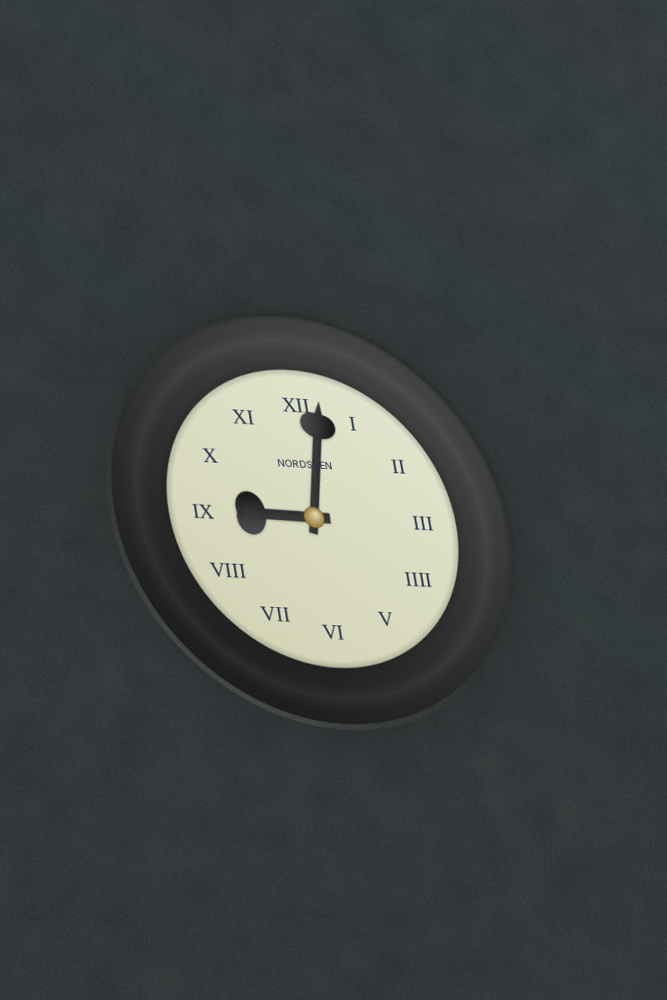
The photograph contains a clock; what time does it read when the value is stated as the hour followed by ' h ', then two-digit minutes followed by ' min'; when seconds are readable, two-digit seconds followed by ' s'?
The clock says 9 h 02 min
